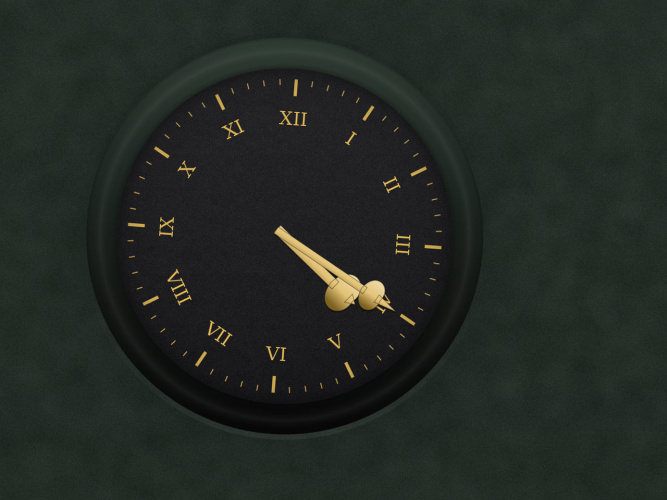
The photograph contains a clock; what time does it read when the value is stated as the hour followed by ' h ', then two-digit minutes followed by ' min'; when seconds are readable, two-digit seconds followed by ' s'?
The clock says 4 h 20 min
